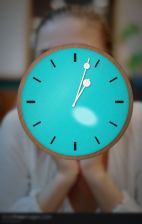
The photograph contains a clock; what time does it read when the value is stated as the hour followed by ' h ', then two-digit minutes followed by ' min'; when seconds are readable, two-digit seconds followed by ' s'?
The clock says 1 h 03 min
